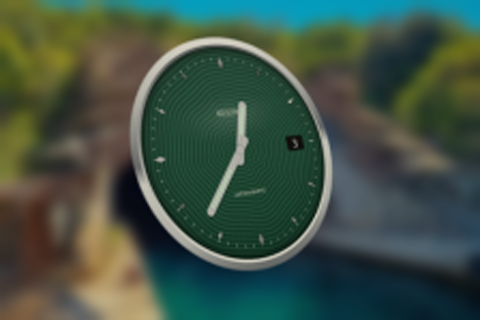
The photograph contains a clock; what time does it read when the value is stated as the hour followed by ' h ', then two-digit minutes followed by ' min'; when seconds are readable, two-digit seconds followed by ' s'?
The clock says 12 h 37 min
